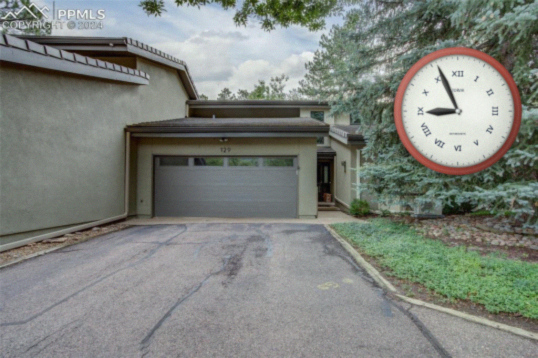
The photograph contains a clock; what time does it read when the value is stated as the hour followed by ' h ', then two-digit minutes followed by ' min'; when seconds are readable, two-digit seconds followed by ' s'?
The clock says 8 h 56 min
